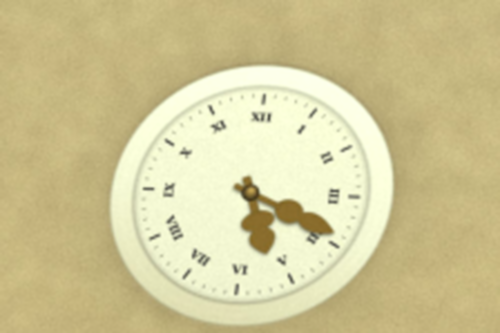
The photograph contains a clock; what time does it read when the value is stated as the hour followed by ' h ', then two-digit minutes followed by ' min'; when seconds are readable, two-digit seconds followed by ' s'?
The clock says 5 h 19 min
